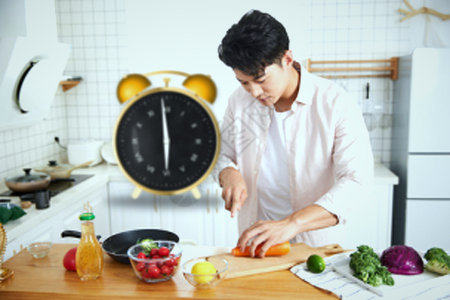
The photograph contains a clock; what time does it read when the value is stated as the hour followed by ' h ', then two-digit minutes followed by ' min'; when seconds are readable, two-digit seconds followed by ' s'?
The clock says 5 h 59 min
